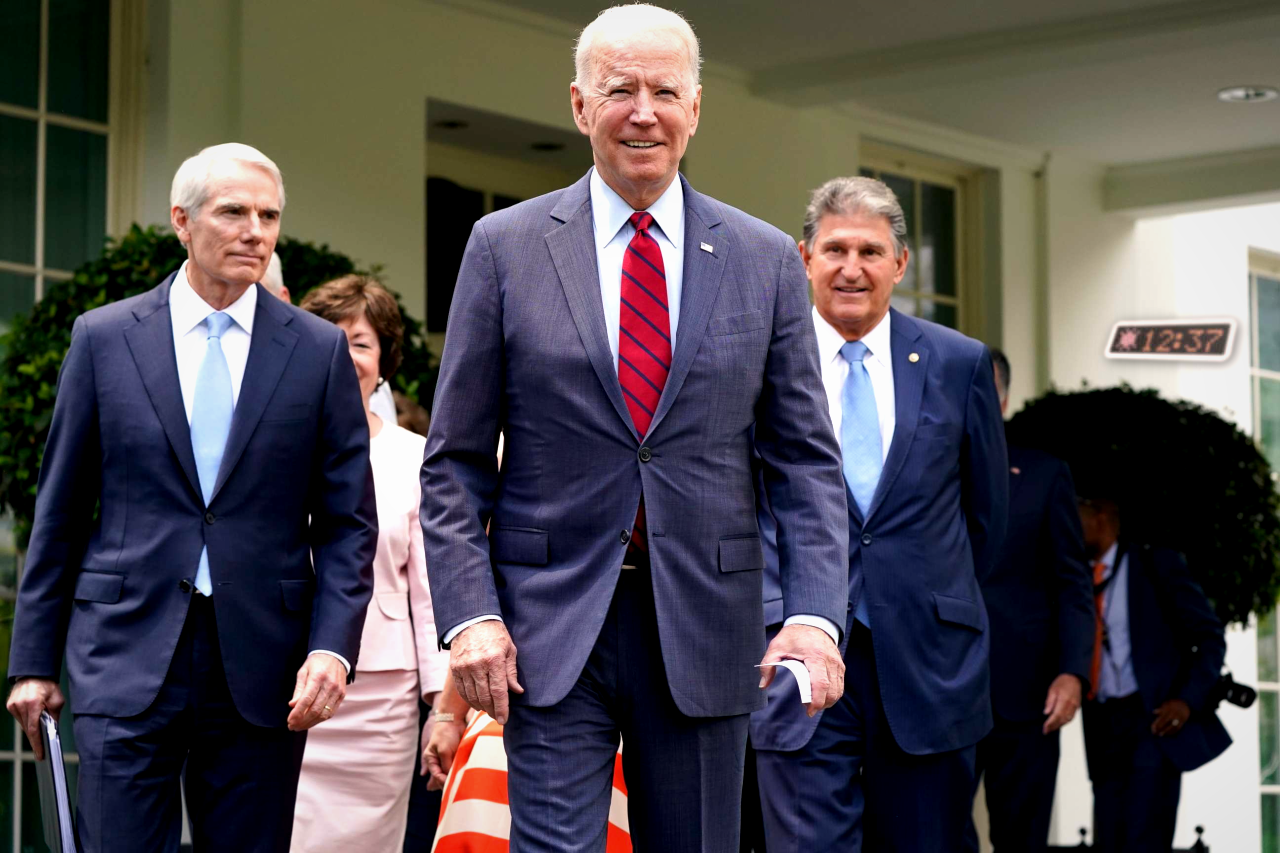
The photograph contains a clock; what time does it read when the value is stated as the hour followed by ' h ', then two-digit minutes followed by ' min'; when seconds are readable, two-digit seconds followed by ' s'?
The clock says 12 h 37 min
